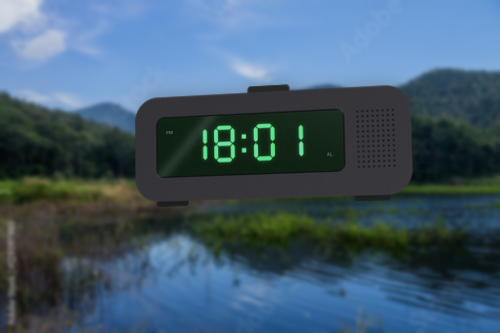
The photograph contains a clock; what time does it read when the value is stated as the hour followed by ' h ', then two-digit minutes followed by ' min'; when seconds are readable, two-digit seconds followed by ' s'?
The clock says 18 h 01 min
